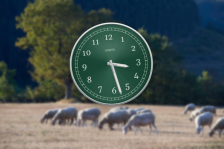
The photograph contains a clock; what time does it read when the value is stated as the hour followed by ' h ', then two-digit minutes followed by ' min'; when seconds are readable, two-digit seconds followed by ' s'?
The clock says 3 h 28 min
